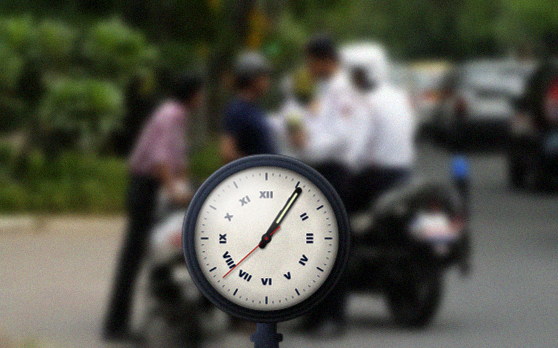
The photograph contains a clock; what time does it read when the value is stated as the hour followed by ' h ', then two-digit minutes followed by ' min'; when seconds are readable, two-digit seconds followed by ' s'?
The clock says 1 h 05 min 38 s
